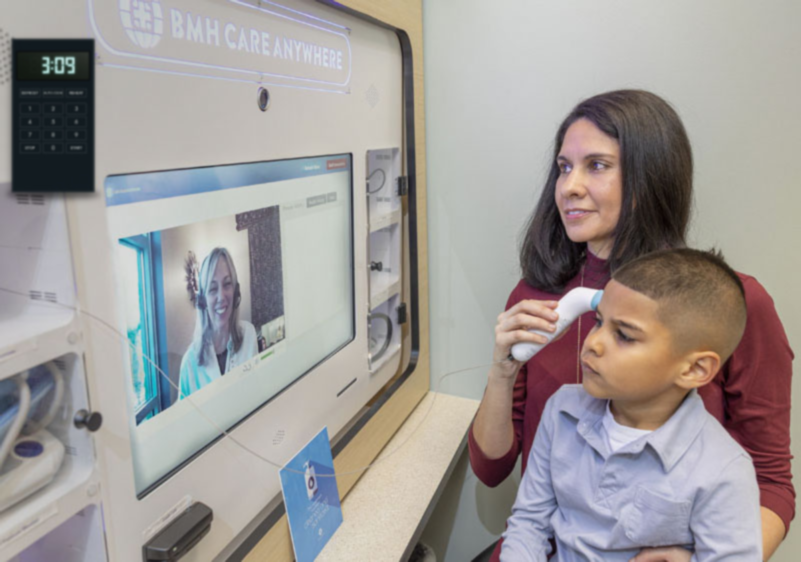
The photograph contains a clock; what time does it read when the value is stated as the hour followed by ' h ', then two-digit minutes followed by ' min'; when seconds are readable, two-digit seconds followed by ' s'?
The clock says 3 h 09 min
